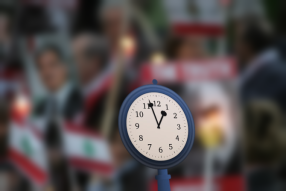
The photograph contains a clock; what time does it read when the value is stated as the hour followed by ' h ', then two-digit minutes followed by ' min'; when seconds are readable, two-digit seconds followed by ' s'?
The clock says 12 h 57 min
